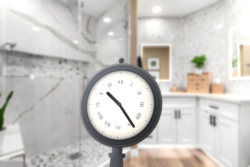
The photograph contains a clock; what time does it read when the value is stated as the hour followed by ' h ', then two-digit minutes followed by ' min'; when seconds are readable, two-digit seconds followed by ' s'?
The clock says 10 h 24 min
